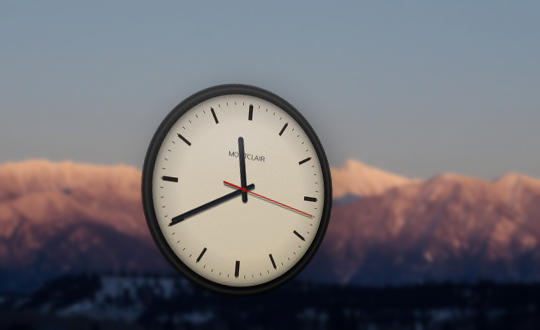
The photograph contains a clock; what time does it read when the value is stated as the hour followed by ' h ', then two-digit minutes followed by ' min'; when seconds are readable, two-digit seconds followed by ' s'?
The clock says 11 h 40 min 17 s
